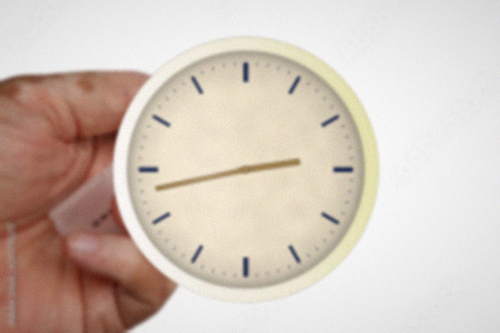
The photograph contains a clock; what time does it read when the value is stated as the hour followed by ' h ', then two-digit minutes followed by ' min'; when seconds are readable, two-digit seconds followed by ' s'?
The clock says 2 h 43 min
